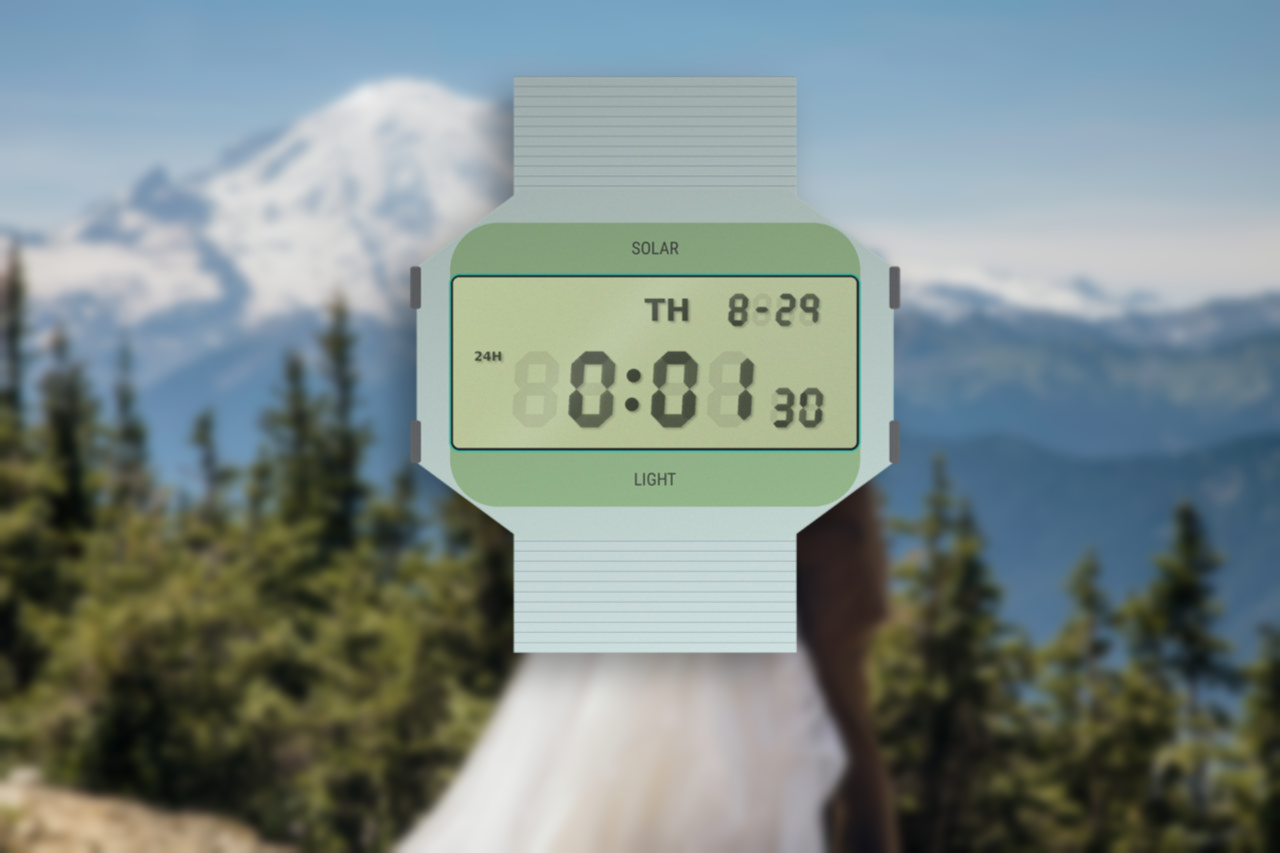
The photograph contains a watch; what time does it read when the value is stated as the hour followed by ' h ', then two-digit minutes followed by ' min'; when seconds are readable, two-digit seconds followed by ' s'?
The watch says 0 h 01 min 30 s
